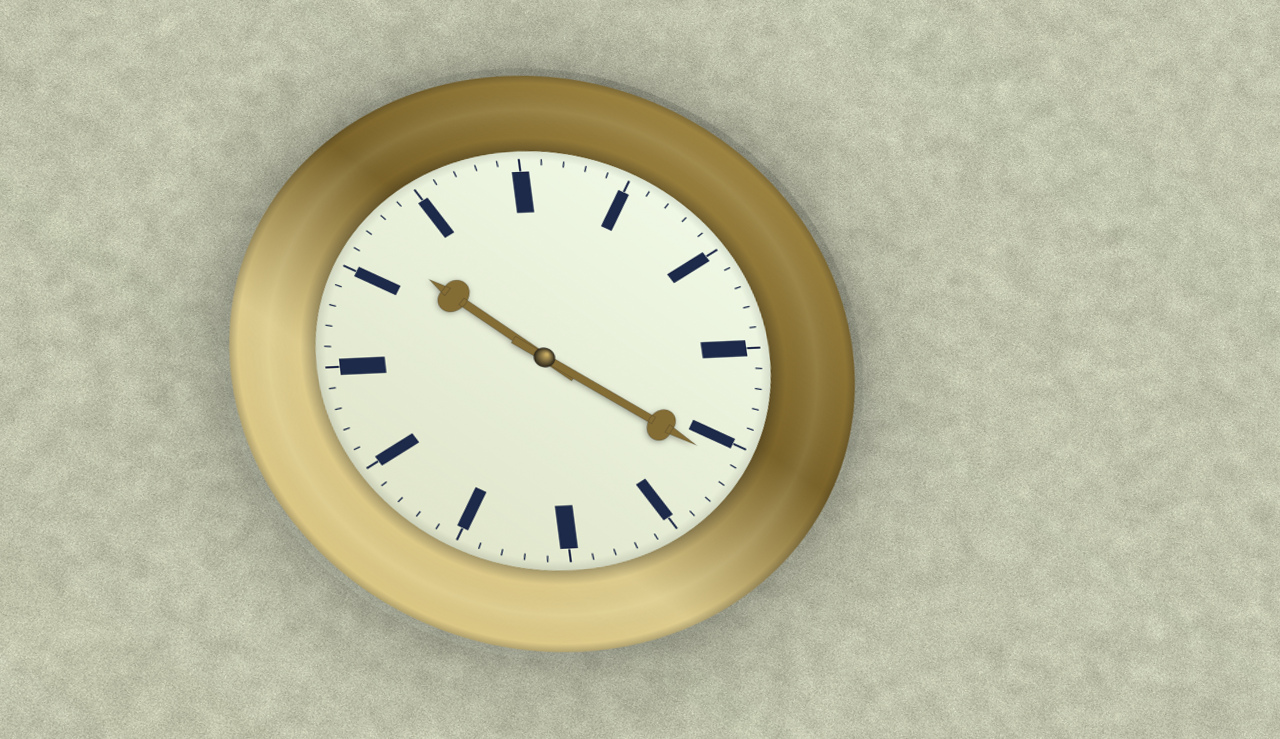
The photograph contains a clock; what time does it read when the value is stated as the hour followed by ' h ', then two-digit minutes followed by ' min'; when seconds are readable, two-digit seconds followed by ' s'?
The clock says 10 h 21 min
